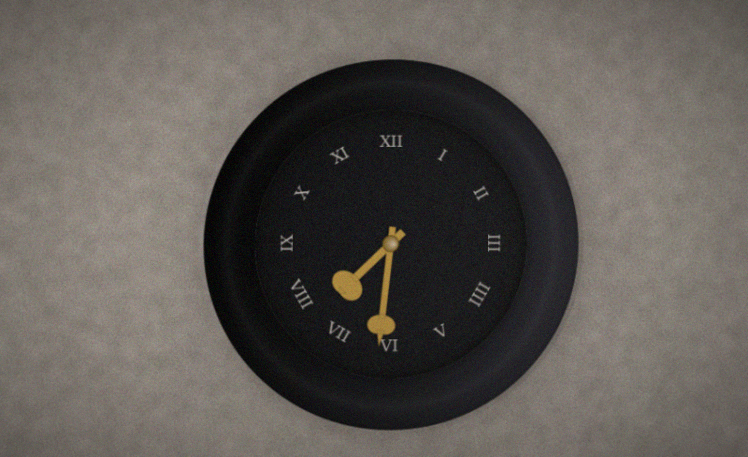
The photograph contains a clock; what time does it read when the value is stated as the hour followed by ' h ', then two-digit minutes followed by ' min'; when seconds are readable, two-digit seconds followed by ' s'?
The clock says 7 h 31 min
